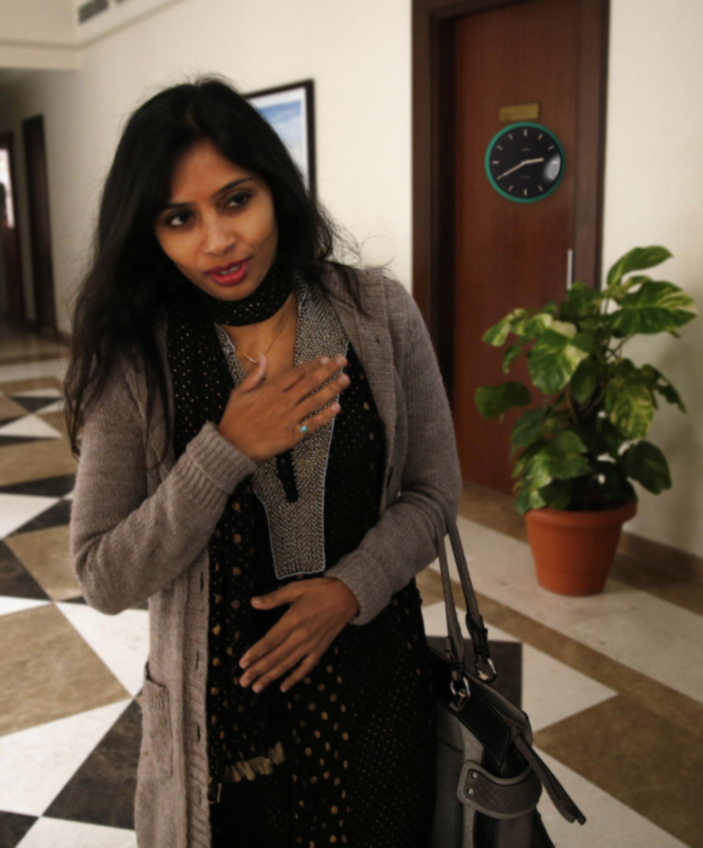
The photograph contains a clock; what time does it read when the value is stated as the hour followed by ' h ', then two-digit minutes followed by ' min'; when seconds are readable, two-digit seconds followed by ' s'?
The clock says 2 h 40 min
